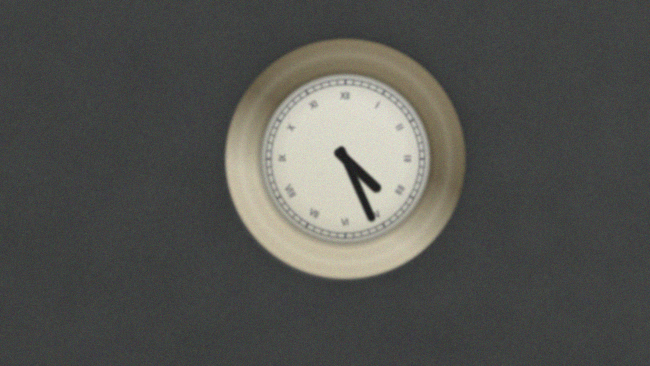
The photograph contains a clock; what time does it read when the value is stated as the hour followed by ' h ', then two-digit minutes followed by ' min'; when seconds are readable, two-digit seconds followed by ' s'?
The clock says 4 h 26 min
